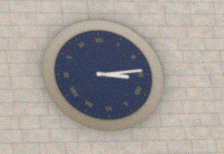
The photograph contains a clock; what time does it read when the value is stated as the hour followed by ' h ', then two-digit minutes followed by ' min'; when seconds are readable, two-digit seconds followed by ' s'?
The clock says 3 h 14 min
